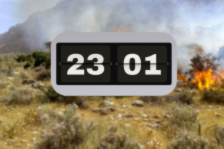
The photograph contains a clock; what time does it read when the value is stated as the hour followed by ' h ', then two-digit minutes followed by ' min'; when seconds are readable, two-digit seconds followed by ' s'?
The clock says 23 h 01 min
